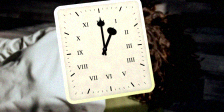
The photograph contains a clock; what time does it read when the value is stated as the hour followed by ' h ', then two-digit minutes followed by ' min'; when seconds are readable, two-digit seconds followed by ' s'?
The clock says 1 h 00 min
